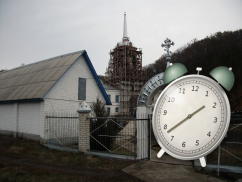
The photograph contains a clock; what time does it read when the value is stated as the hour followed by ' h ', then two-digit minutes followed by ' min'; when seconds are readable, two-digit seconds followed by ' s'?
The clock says 1 h 38 min
